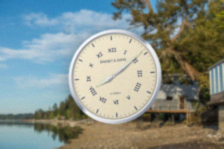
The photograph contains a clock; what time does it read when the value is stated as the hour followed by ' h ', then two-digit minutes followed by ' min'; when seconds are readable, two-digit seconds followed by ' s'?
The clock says 8 h 09 min
